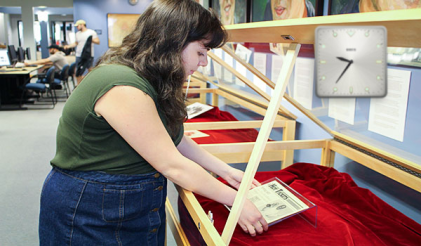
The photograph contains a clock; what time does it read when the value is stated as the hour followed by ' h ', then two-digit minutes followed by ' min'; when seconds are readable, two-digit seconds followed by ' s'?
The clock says 9 h 36 min
